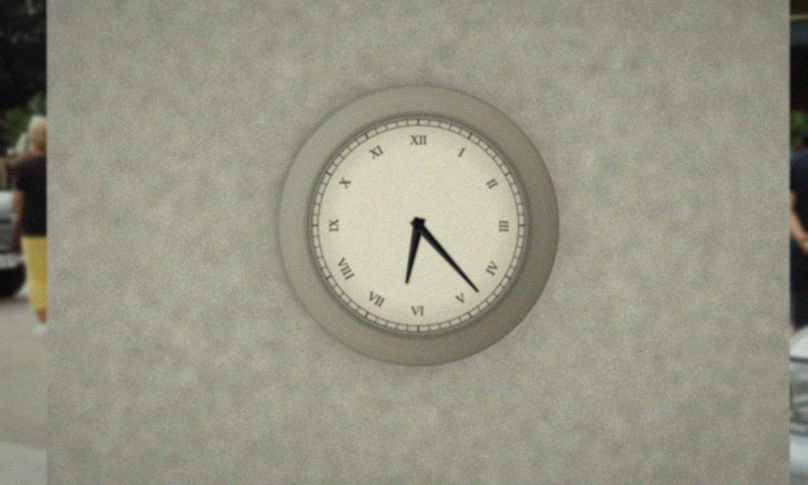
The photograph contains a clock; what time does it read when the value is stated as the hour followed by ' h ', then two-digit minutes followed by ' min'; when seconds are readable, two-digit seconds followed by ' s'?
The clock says 6 h 23 min
